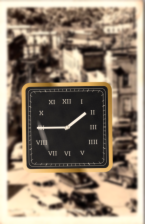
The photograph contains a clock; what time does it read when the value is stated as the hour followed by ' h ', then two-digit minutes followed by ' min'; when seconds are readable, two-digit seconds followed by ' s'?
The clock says 1 h 45 min
